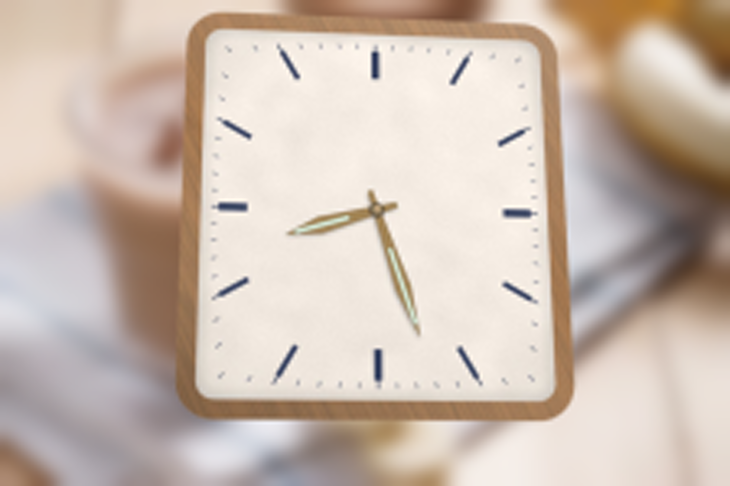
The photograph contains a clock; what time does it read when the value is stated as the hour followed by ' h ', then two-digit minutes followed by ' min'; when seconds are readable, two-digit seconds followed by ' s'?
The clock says 8 h 27 min
